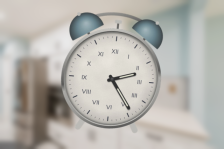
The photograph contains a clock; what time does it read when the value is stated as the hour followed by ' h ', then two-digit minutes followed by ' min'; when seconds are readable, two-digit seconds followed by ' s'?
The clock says 2 h 24 min
